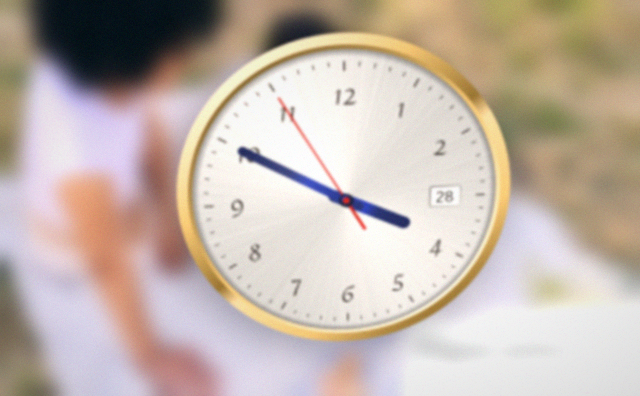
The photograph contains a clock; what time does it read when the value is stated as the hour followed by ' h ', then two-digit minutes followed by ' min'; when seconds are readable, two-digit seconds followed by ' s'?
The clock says 3 h 49 min 55 s
